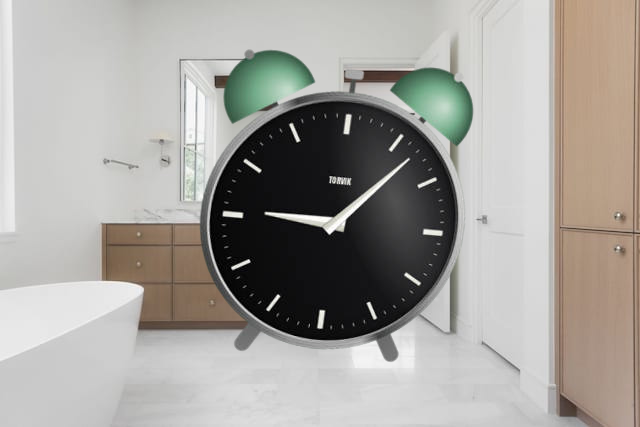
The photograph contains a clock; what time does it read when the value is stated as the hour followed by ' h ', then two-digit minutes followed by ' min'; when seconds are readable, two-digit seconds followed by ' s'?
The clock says 9 h 07 min
